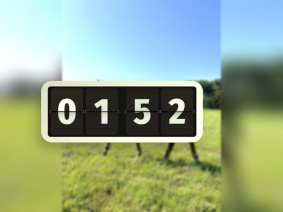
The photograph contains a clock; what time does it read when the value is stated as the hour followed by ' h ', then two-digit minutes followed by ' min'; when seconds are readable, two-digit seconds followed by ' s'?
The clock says 1 h 52 min
